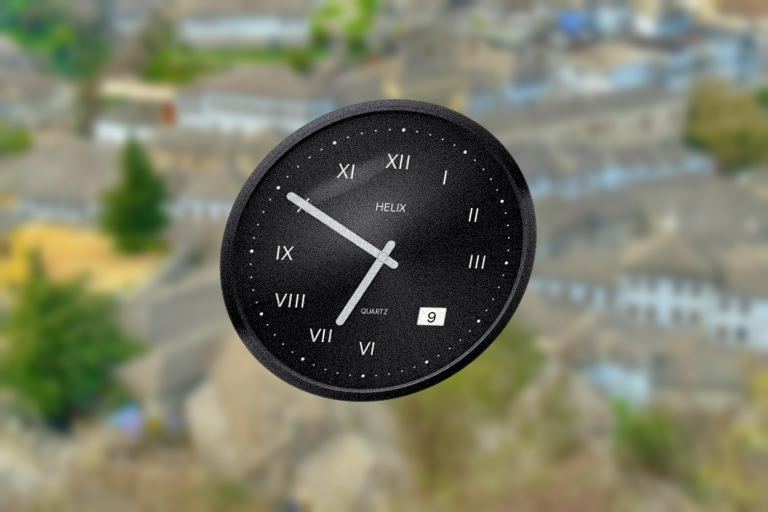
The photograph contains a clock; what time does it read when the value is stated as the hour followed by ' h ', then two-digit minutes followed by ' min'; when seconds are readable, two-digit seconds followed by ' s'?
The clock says 6 h 50 min
